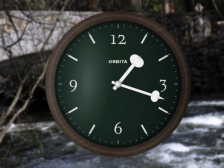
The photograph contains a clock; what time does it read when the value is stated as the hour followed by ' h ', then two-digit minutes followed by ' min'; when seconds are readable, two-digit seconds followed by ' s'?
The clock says 1 h 18 min
